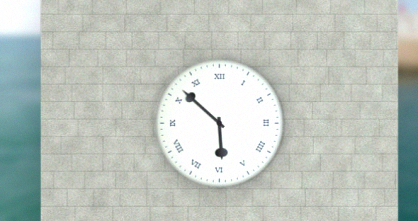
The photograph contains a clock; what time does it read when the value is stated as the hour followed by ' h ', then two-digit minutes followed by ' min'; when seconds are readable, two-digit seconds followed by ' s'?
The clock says 5 h 52 min
